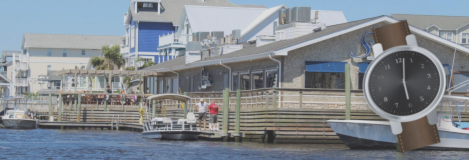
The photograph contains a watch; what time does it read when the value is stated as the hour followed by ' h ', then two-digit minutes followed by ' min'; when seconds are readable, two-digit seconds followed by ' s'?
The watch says 6 h 02 min
